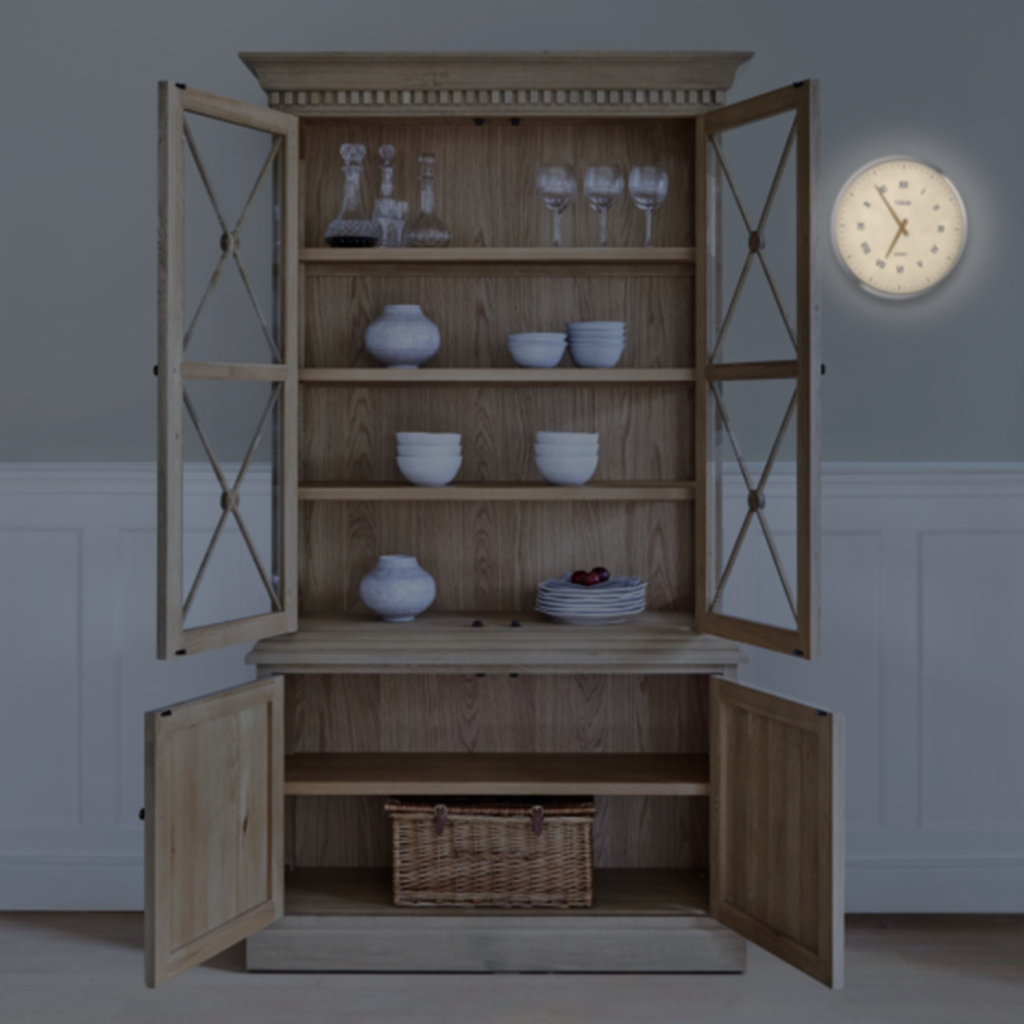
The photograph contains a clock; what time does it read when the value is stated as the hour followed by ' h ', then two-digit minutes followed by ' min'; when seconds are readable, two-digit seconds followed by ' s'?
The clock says 6 h 54 min
